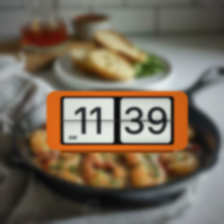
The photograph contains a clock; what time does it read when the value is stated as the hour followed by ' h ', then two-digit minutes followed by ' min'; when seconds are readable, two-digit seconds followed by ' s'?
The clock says 11 h 39 min
